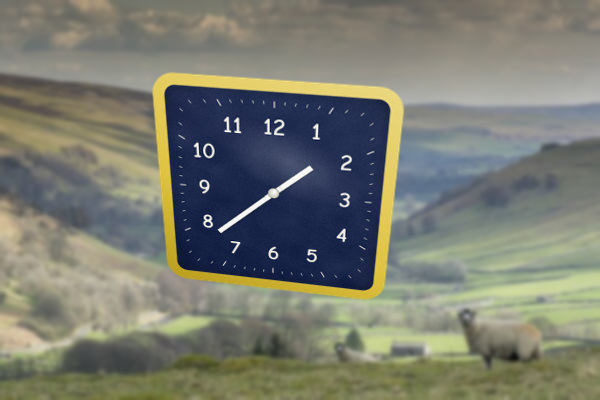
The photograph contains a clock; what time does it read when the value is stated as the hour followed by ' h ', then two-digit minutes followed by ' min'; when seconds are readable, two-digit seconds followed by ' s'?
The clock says 1 h 38 min
